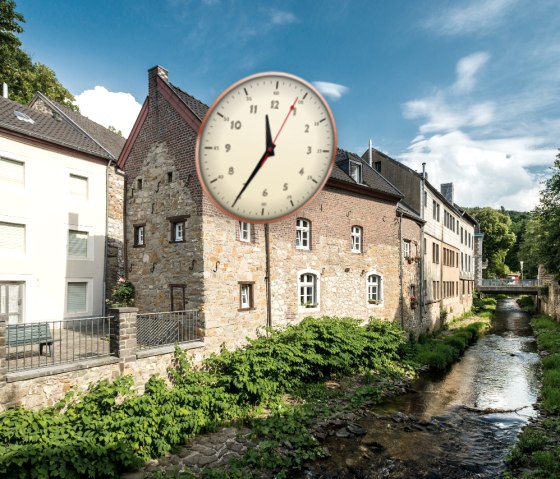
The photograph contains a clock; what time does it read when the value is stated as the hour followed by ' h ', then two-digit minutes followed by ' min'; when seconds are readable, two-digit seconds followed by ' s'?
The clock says 11 h 35 min 04 s
